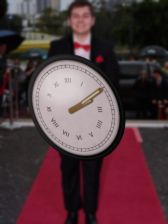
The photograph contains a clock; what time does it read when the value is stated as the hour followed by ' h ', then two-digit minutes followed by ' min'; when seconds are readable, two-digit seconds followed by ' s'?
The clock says 2 h 10 min
